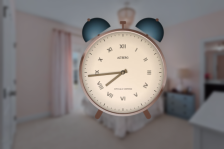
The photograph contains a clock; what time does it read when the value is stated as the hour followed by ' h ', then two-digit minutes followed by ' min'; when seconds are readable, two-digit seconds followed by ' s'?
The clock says 7 h 44 min
